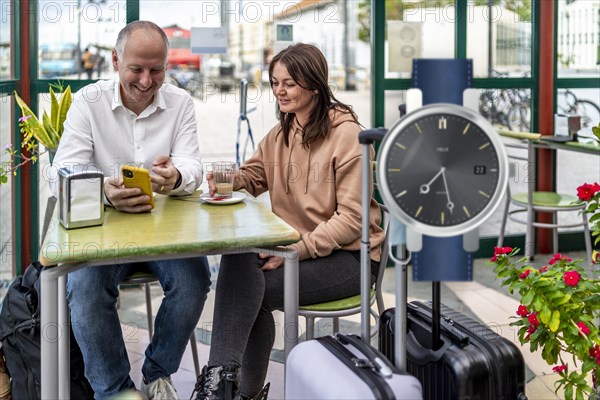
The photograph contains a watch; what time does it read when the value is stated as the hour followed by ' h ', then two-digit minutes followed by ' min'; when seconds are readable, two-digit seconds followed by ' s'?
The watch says 7 h 28 min
